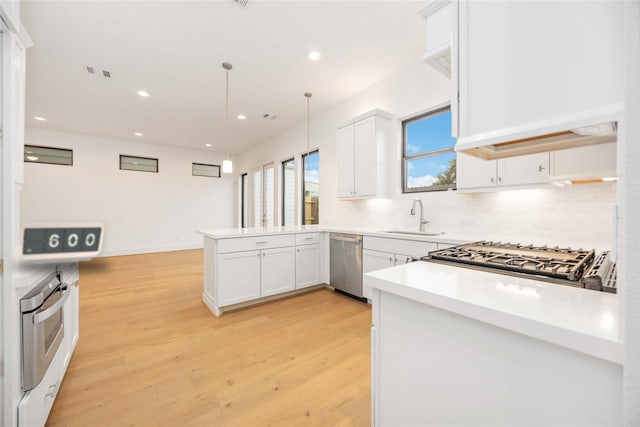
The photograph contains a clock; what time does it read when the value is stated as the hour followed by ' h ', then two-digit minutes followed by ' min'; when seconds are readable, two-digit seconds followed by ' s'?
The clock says 6 h 00 min
